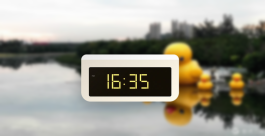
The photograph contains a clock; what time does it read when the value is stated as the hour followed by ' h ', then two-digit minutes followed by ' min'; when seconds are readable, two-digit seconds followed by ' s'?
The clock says 16 h 35 min
